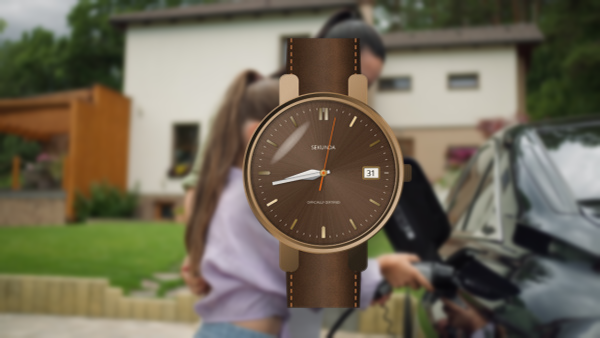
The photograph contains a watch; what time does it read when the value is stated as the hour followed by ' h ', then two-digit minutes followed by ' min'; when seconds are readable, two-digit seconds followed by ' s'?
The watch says 8 h 43 min 02 s
